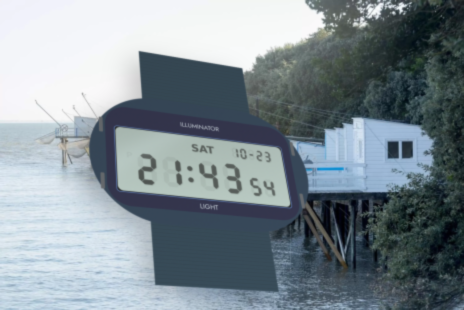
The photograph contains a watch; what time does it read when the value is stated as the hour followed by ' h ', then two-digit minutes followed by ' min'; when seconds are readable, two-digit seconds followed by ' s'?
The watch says 21 h 43 min 54 s
